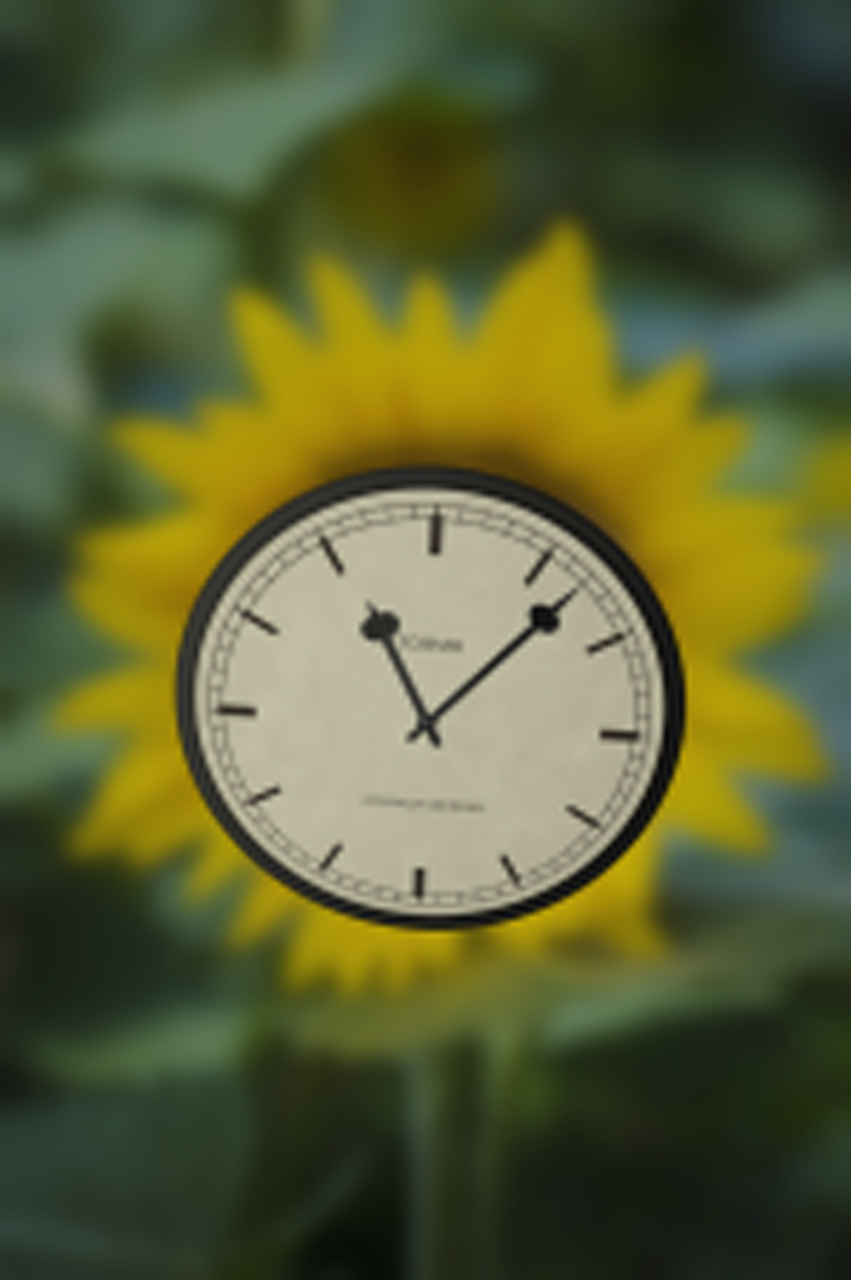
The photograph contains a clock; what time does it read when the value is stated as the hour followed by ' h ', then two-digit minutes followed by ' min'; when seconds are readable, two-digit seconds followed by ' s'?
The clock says 11 h 07 min
